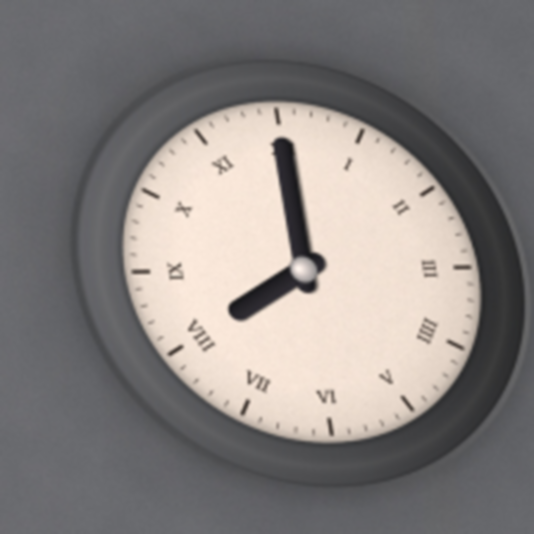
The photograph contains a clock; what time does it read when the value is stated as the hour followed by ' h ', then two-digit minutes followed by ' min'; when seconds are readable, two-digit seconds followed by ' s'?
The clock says 8 h 00 min
